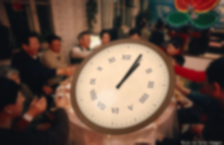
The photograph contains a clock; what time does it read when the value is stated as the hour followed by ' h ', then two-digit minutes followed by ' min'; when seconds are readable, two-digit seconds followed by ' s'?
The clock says 1 h 04 min
